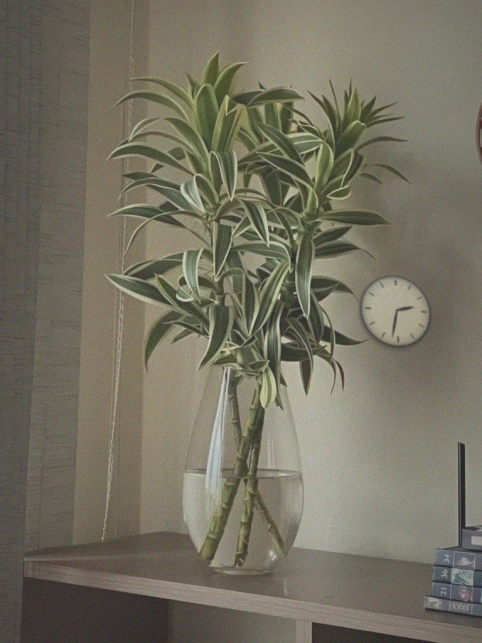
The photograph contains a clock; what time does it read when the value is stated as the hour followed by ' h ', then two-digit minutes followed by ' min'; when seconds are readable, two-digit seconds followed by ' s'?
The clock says 2 h 32 min
